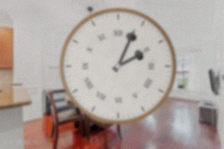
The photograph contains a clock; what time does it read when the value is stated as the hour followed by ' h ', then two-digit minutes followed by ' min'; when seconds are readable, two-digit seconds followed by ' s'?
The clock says 2 h 04 min
